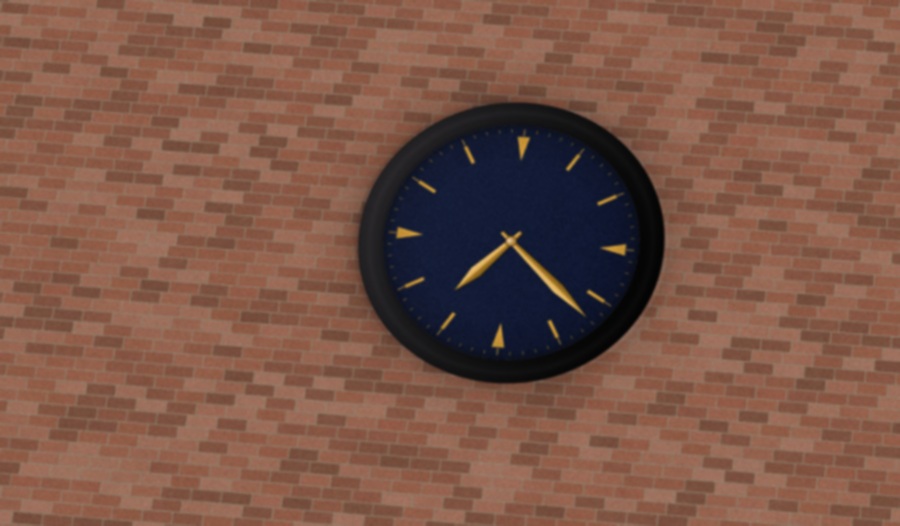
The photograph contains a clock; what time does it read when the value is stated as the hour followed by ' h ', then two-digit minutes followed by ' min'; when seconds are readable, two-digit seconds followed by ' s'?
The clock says 7 h 22 min
